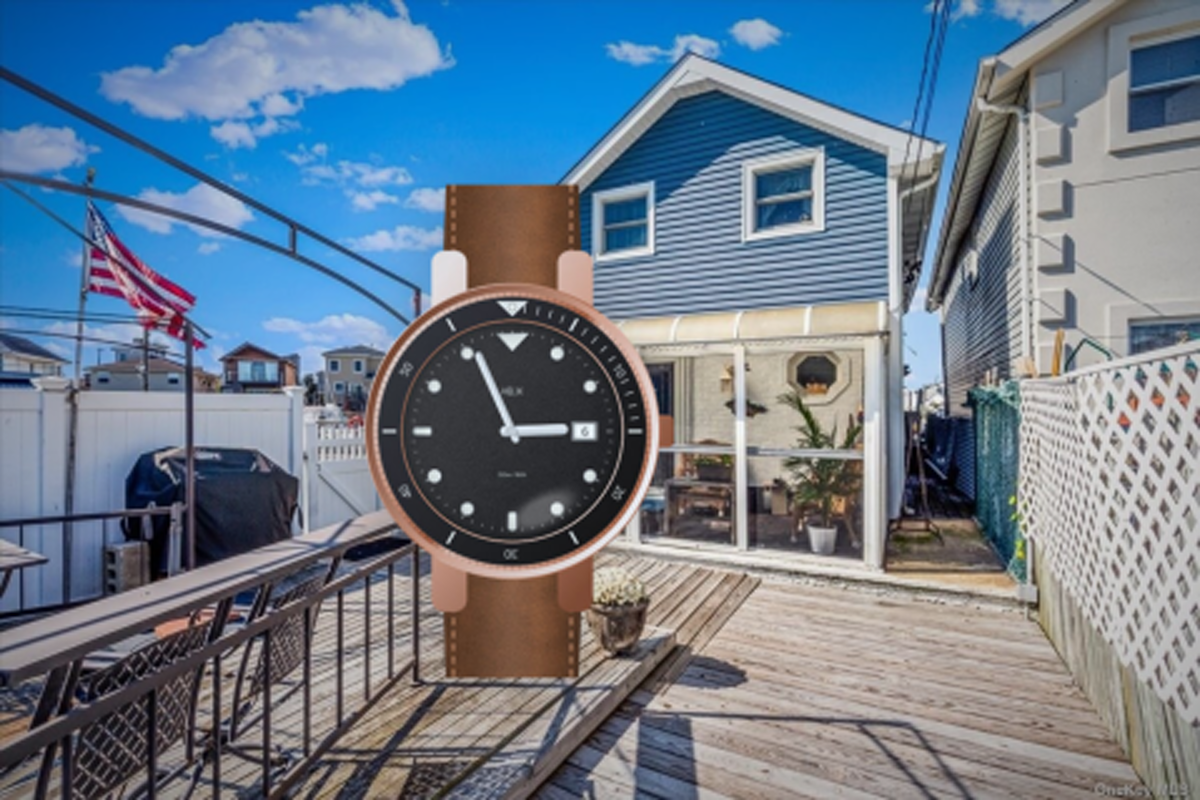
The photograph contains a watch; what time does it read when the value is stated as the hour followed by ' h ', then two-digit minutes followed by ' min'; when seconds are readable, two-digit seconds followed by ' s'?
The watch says 2 h 56 min
